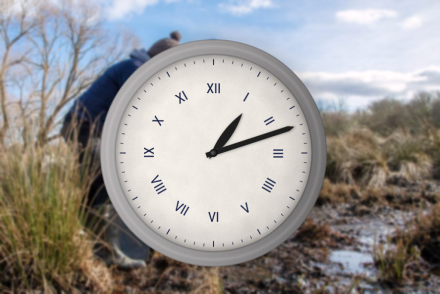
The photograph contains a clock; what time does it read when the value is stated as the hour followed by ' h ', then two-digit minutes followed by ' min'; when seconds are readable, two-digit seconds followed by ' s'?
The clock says 1 h 12 min
